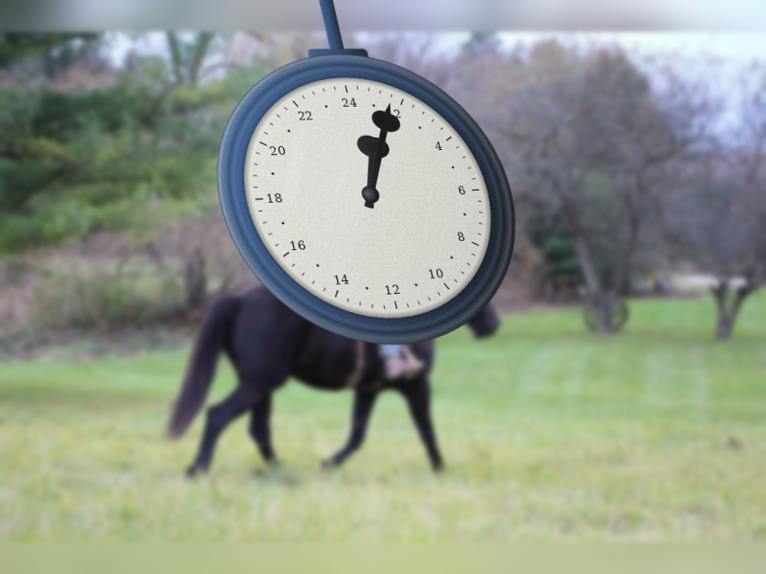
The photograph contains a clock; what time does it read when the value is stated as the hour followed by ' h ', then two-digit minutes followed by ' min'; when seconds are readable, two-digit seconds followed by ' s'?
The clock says 1 h 04 min
